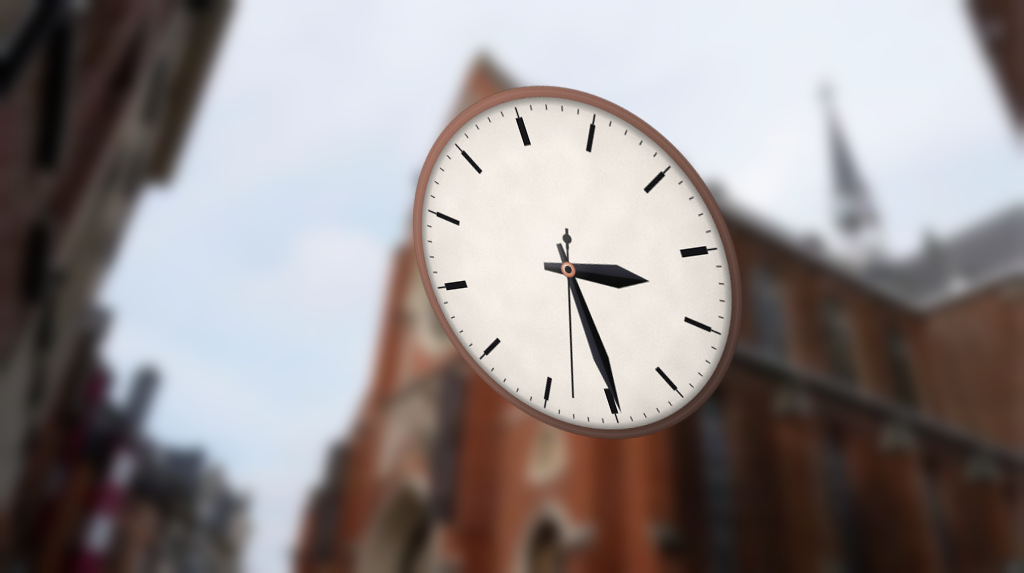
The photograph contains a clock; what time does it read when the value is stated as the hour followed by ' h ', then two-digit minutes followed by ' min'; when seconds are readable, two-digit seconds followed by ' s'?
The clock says 3 h 29 min 33 s
